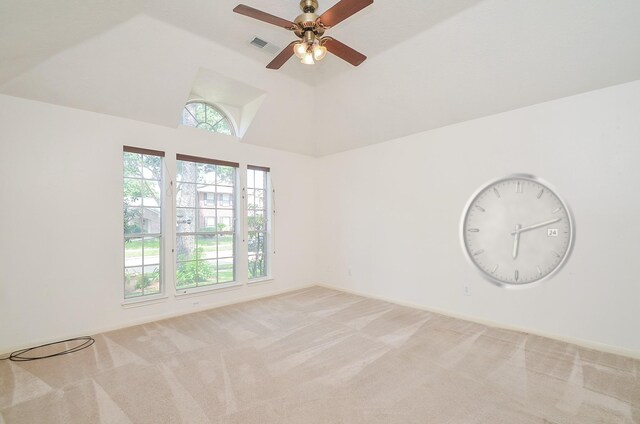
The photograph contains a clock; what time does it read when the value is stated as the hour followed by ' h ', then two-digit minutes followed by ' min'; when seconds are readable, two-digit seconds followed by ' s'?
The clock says 6 h 12 min
